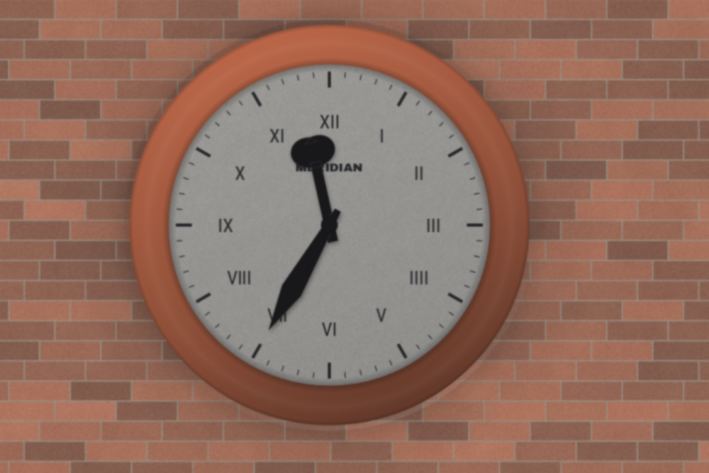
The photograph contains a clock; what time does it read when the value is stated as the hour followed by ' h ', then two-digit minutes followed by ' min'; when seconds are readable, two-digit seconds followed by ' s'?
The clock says 11 h 35 min
